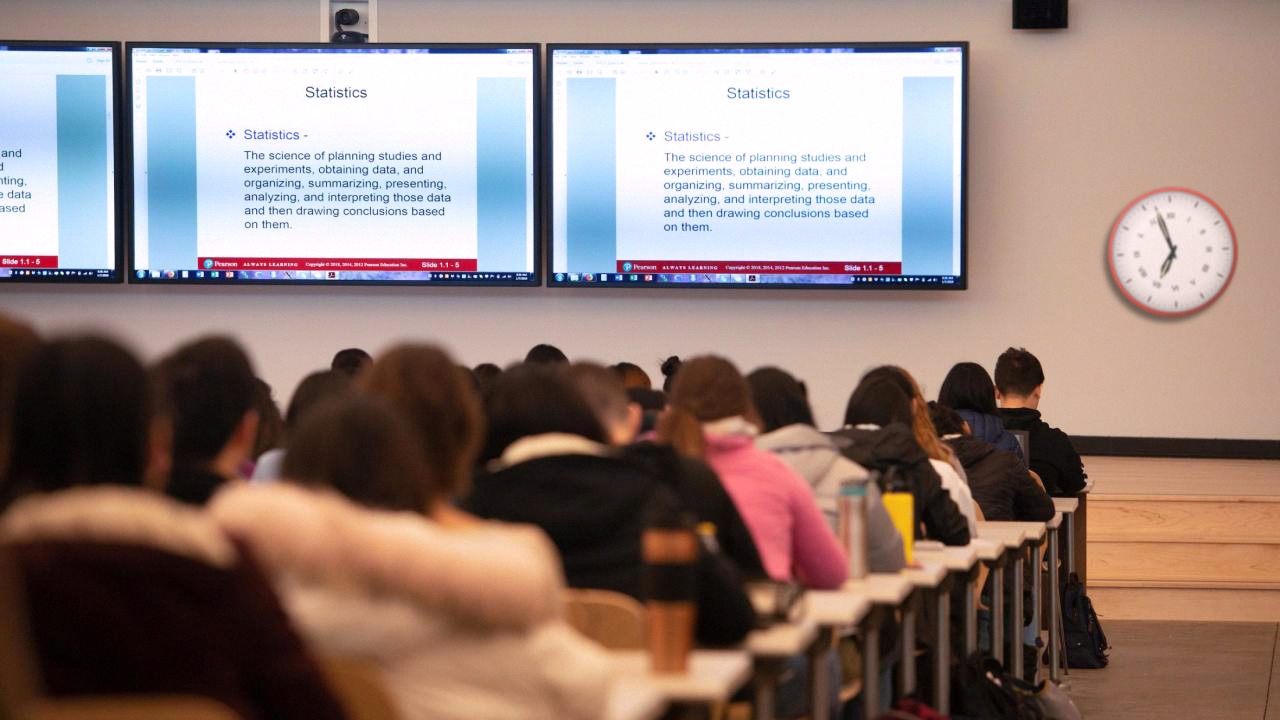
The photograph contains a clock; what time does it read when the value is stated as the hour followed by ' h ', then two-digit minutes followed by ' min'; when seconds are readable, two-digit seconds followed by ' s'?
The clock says 6 h 57 min
